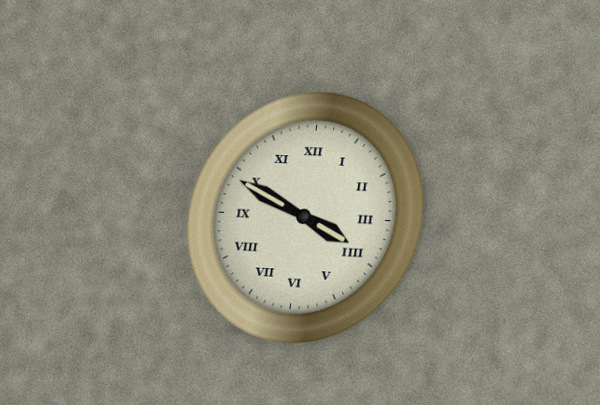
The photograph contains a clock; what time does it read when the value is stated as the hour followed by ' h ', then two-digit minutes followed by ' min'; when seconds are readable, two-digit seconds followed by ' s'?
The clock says 3 h 49 min
